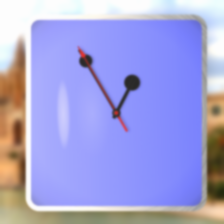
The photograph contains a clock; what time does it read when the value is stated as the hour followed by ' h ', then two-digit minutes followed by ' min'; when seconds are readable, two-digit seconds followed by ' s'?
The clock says 12 h 54 min 55 s
